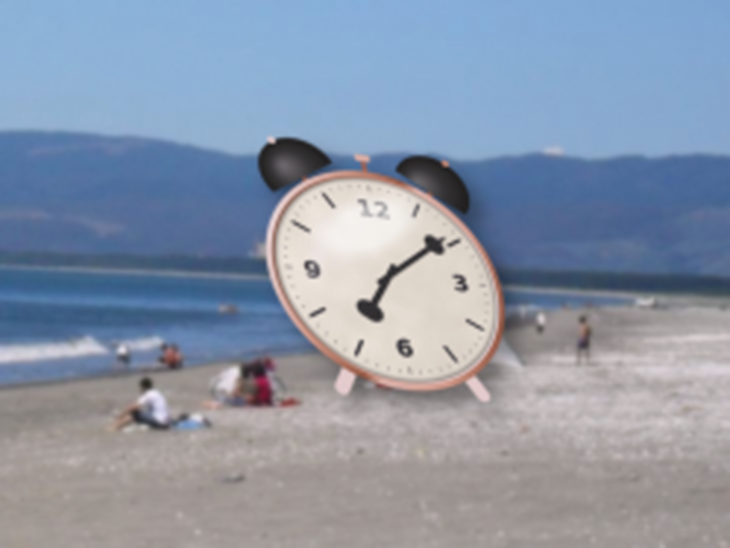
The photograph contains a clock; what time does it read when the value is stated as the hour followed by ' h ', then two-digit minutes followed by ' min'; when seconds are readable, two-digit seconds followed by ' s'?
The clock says 7 h 09 min
